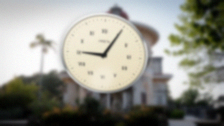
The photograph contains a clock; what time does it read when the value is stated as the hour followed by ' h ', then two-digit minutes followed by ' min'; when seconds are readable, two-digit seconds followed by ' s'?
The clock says 9 h 05 min
